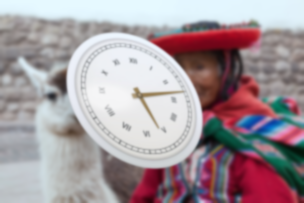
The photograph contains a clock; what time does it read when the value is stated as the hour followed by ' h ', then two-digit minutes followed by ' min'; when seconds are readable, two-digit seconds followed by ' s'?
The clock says 5 h 13 min
